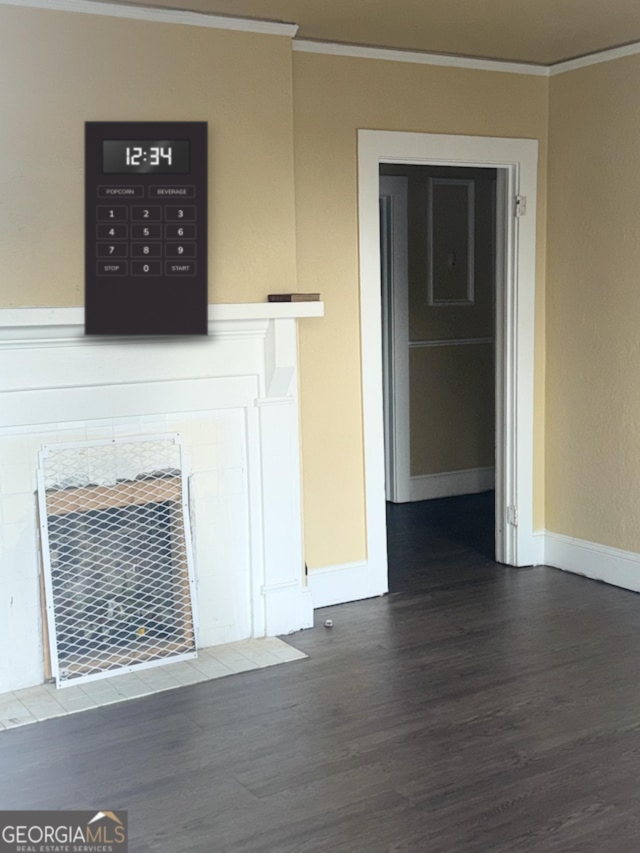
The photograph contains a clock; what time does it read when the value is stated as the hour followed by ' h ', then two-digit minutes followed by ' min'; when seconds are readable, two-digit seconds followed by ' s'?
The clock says 12 h 34 min
